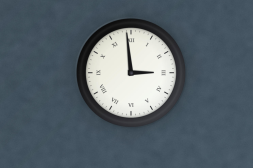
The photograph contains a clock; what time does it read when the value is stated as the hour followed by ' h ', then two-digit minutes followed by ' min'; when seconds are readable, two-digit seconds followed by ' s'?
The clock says 2 h 59 min
